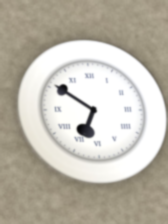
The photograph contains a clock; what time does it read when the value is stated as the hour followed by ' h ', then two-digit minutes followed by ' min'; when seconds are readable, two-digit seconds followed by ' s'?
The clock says 6 h 51 min
